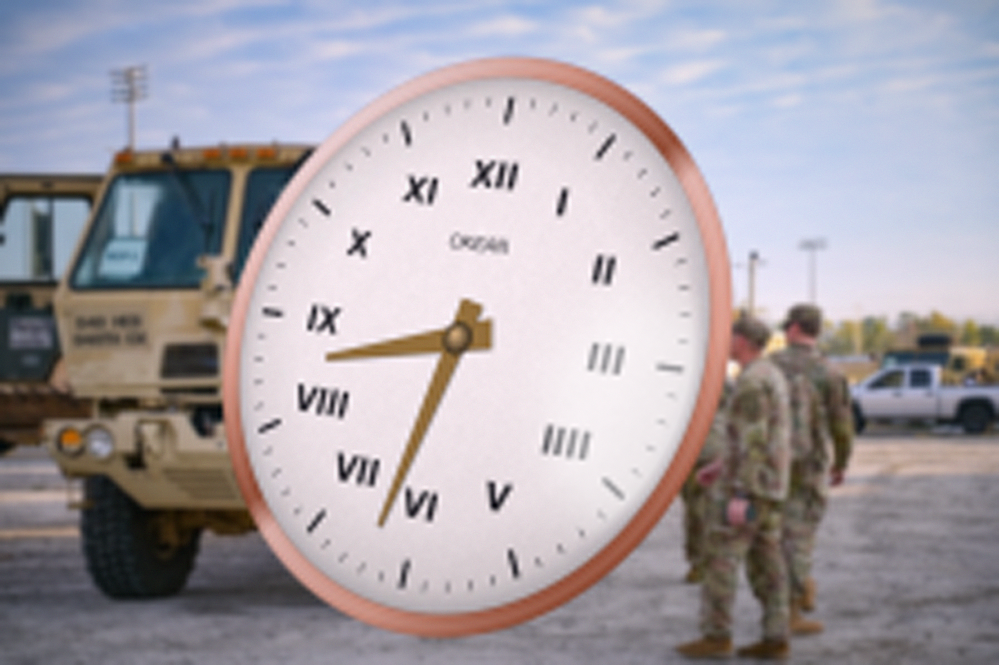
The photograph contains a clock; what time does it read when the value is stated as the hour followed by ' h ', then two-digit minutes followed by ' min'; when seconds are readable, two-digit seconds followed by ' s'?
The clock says 8 h 32 min
